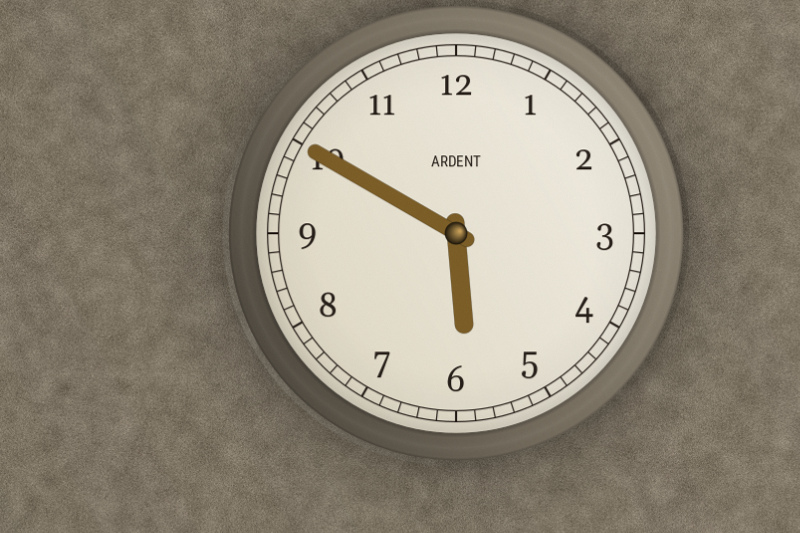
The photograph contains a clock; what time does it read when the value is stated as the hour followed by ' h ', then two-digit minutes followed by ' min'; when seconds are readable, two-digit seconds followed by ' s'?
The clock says 5 h 50 min
